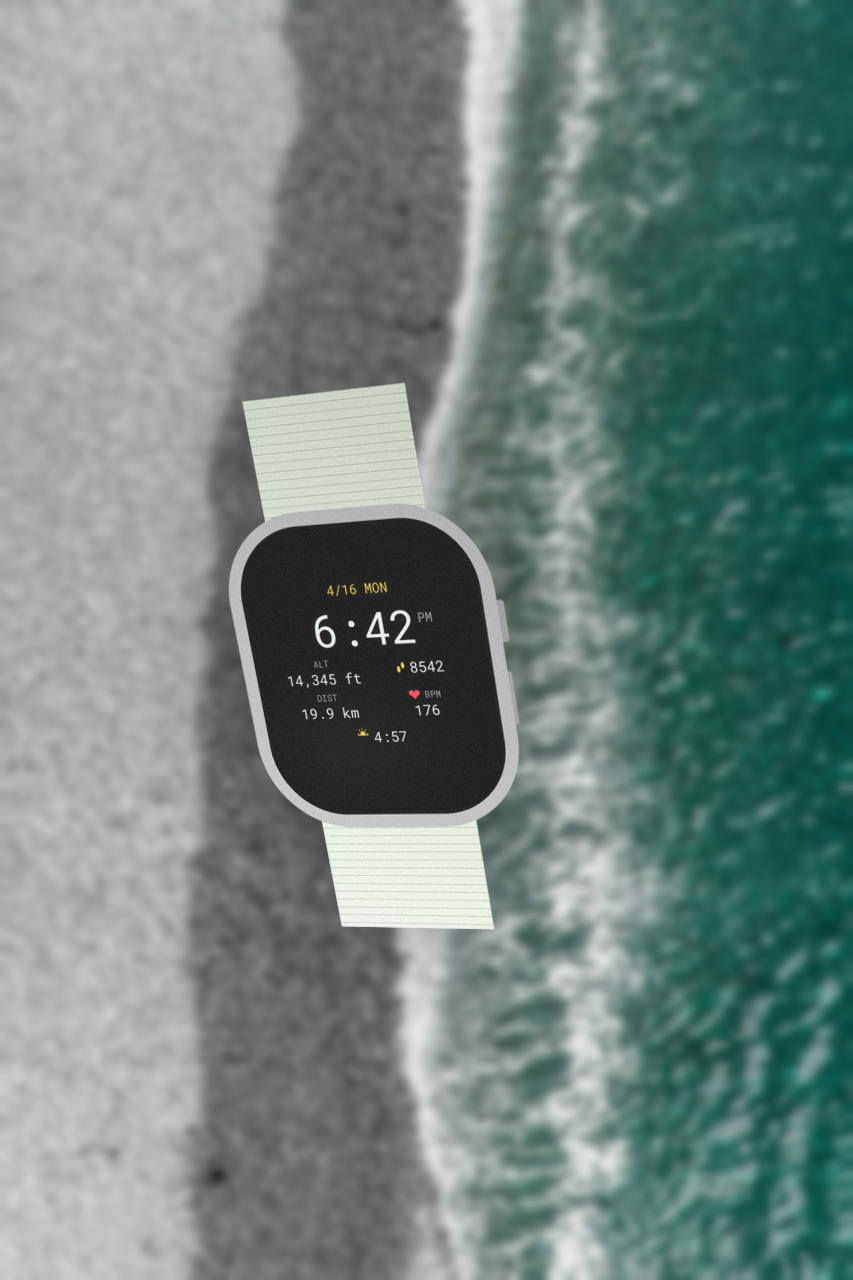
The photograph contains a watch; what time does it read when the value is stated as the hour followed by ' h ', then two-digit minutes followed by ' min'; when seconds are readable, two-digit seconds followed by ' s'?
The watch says 6 h 42 min
